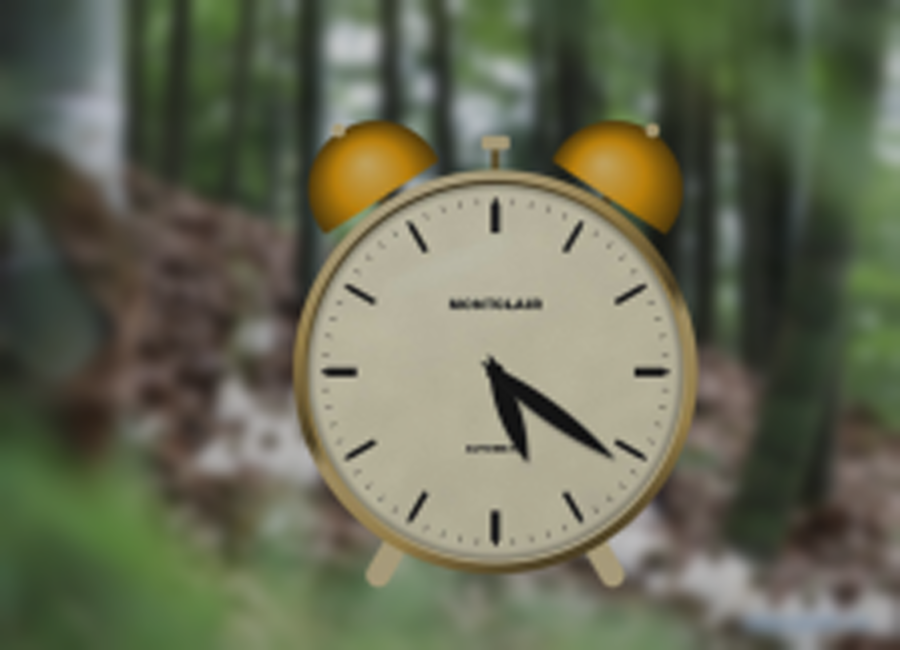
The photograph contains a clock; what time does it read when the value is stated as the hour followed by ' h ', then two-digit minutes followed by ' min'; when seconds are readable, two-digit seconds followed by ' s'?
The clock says 5 h 21 min
